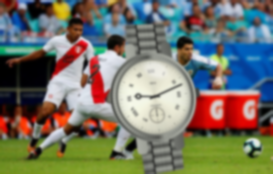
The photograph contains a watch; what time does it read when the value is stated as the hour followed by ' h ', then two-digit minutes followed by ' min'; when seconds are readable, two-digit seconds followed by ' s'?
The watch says 9 h 12 min
